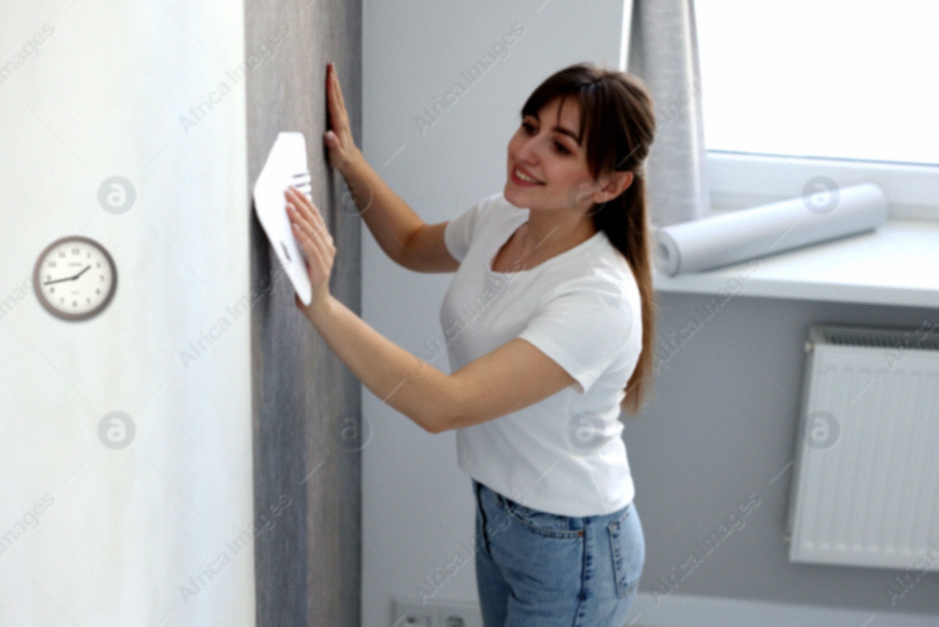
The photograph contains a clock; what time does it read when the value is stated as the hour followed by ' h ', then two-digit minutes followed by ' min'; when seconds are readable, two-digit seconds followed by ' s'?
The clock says 1 h 43 min
